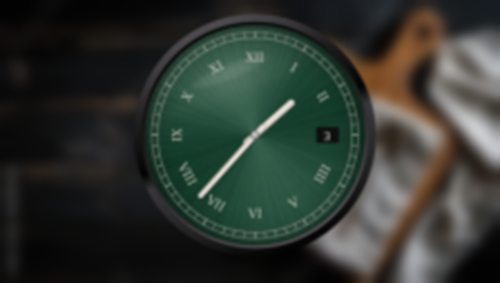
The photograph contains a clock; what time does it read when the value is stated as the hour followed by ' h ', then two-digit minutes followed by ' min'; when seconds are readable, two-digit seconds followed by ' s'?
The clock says 1 h 37 min
